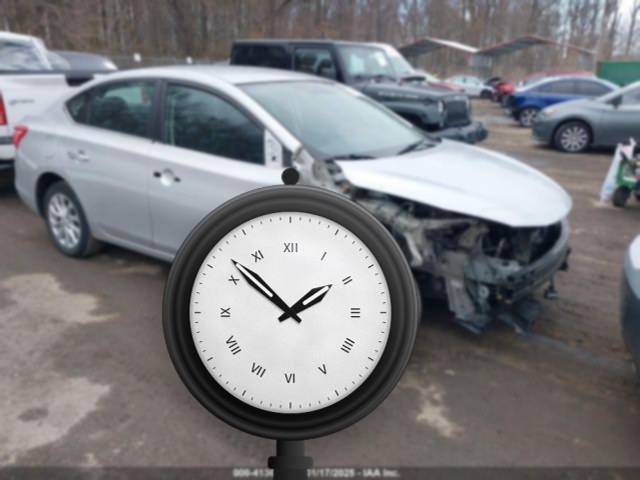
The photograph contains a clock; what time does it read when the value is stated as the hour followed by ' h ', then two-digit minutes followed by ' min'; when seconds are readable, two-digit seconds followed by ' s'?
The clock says 1 h 52 min
